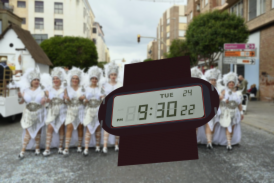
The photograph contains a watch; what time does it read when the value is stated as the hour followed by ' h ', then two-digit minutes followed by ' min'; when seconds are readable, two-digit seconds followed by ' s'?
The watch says 9 h 30 min 22 s
